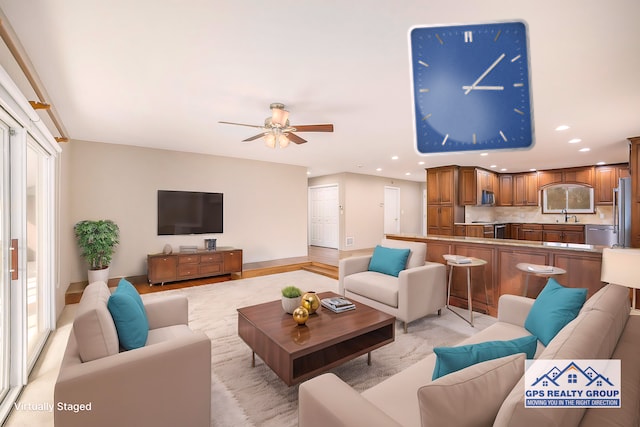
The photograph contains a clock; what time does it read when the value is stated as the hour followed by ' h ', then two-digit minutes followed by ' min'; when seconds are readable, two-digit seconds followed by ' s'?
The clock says 3 h 08 min
